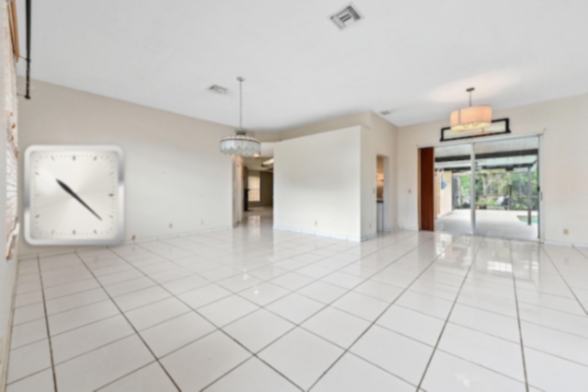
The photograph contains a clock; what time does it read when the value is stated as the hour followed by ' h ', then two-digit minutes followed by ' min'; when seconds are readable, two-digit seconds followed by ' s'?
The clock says 10 h 22 min
